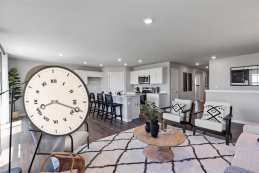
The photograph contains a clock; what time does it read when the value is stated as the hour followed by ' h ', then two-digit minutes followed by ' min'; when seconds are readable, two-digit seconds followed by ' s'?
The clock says 8 h 18 min
